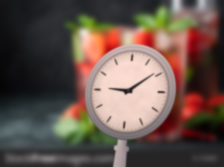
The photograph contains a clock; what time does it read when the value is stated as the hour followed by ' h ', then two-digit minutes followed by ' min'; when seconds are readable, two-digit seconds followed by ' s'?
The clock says 9 h 09 min
